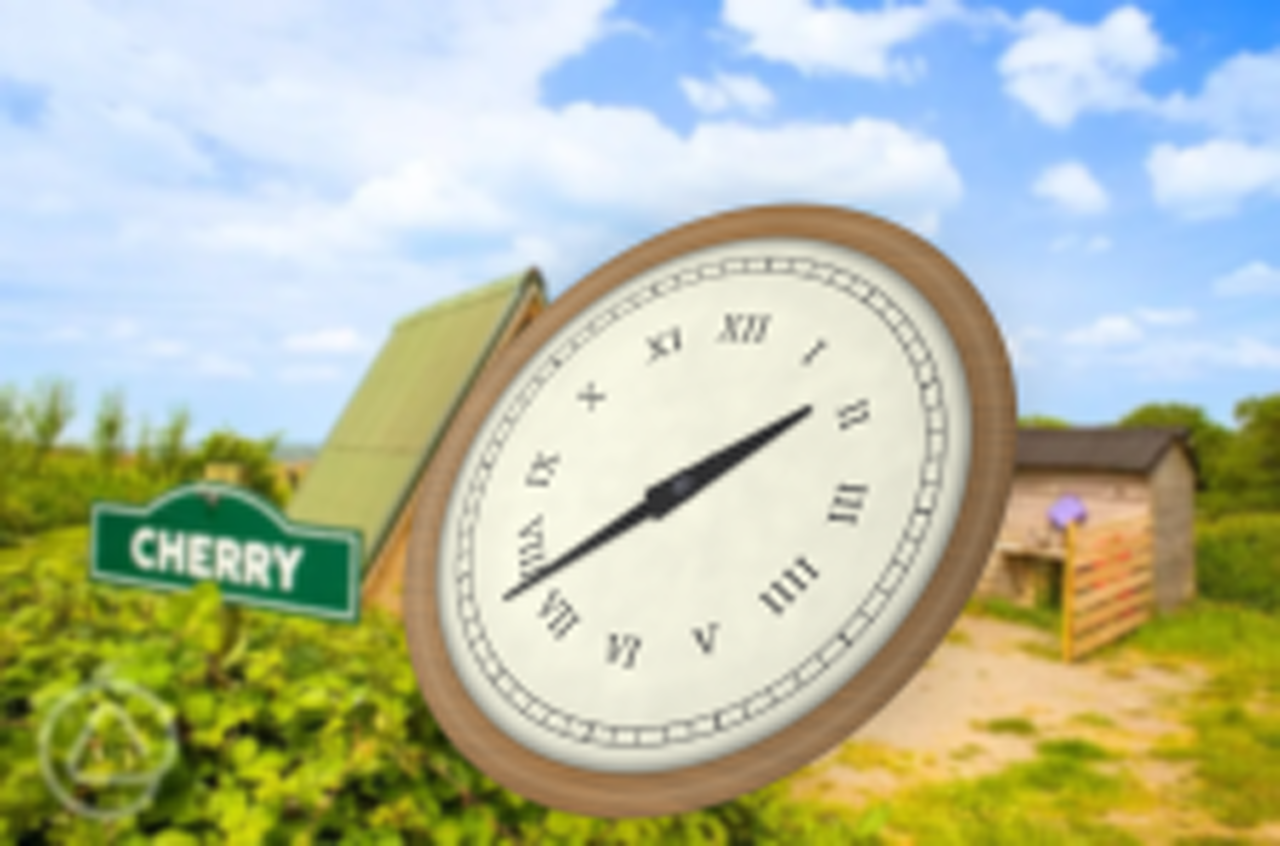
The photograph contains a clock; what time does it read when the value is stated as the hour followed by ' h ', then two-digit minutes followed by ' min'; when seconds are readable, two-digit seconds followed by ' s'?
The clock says 1 h 38 min
